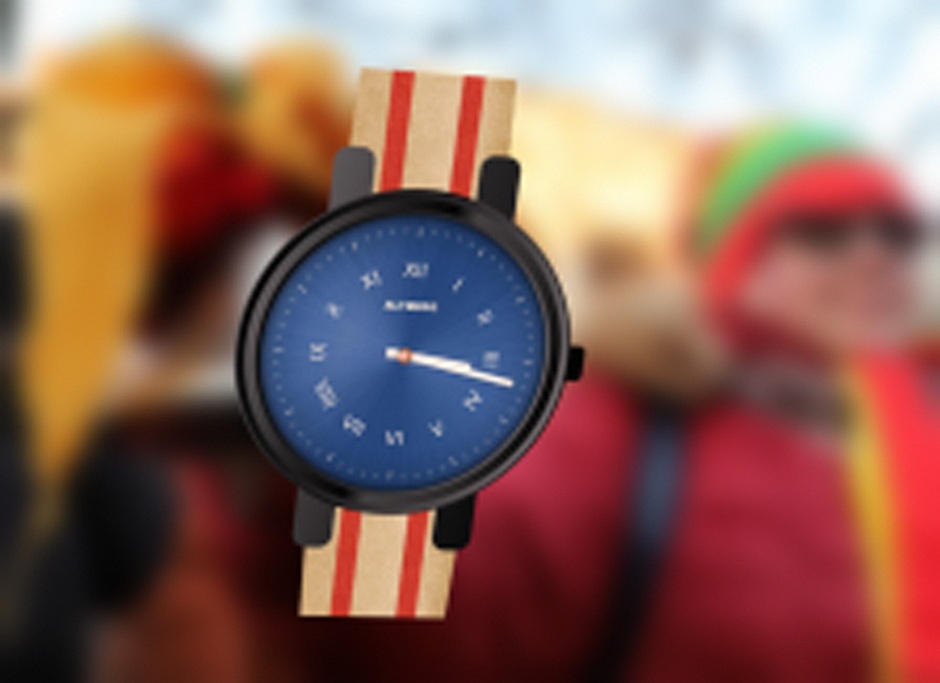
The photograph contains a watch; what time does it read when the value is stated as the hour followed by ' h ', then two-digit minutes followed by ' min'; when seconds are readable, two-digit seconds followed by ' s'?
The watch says 3 h 17 min
